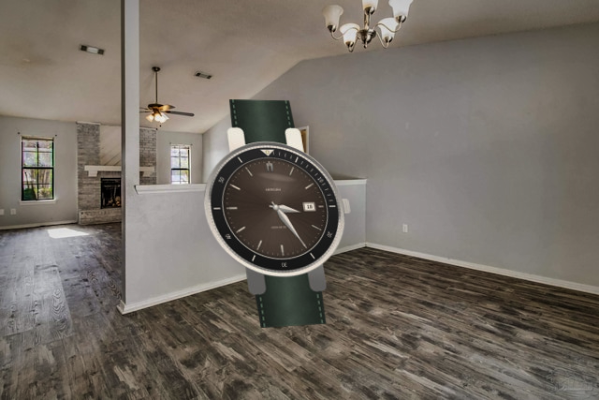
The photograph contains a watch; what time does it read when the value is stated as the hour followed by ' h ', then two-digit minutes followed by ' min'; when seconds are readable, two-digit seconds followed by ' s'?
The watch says 3 h 25 min
